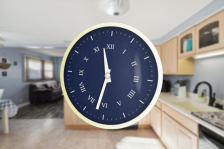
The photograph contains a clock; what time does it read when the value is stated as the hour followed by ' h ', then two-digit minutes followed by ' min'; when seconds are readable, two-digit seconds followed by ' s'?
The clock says 11 h 32 min
